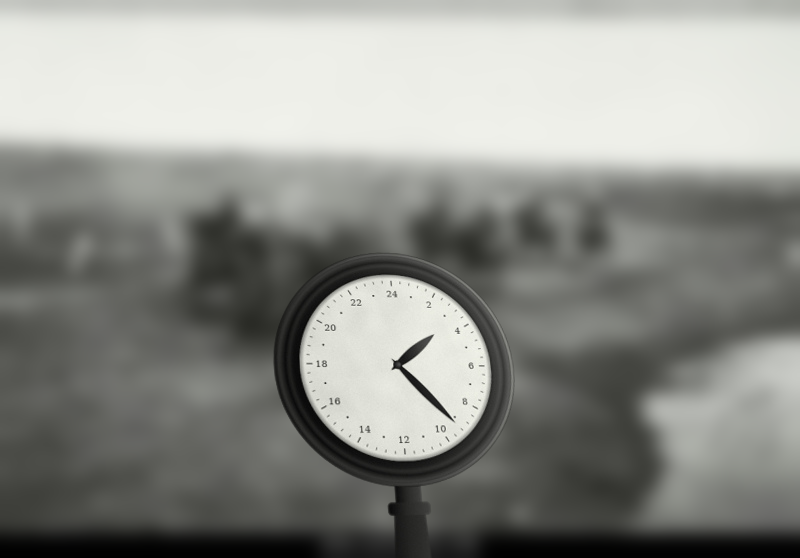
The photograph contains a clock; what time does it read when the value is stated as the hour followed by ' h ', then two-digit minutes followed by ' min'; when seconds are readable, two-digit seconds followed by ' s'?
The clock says 3 h 23 min
